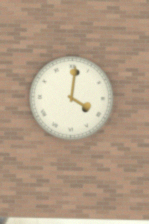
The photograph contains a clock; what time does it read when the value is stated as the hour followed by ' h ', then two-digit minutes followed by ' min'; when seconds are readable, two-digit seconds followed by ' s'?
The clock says 4 h 01 min
